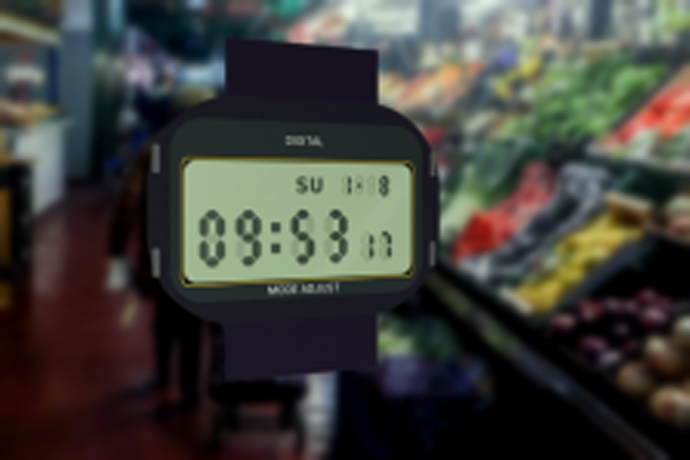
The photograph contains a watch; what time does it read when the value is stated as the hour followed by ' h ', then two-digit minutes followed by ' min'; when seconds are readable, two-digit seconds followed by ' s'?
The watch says 9 h 53 min 17 s
